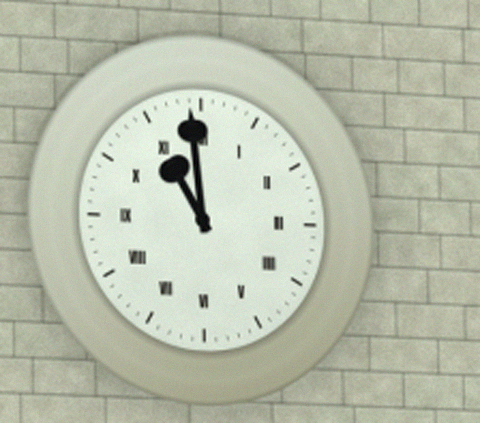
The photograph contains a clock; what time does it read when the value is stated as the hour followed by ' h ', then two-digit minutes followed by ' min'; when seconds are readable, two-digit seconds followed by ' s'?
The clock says 10 h 59 min
